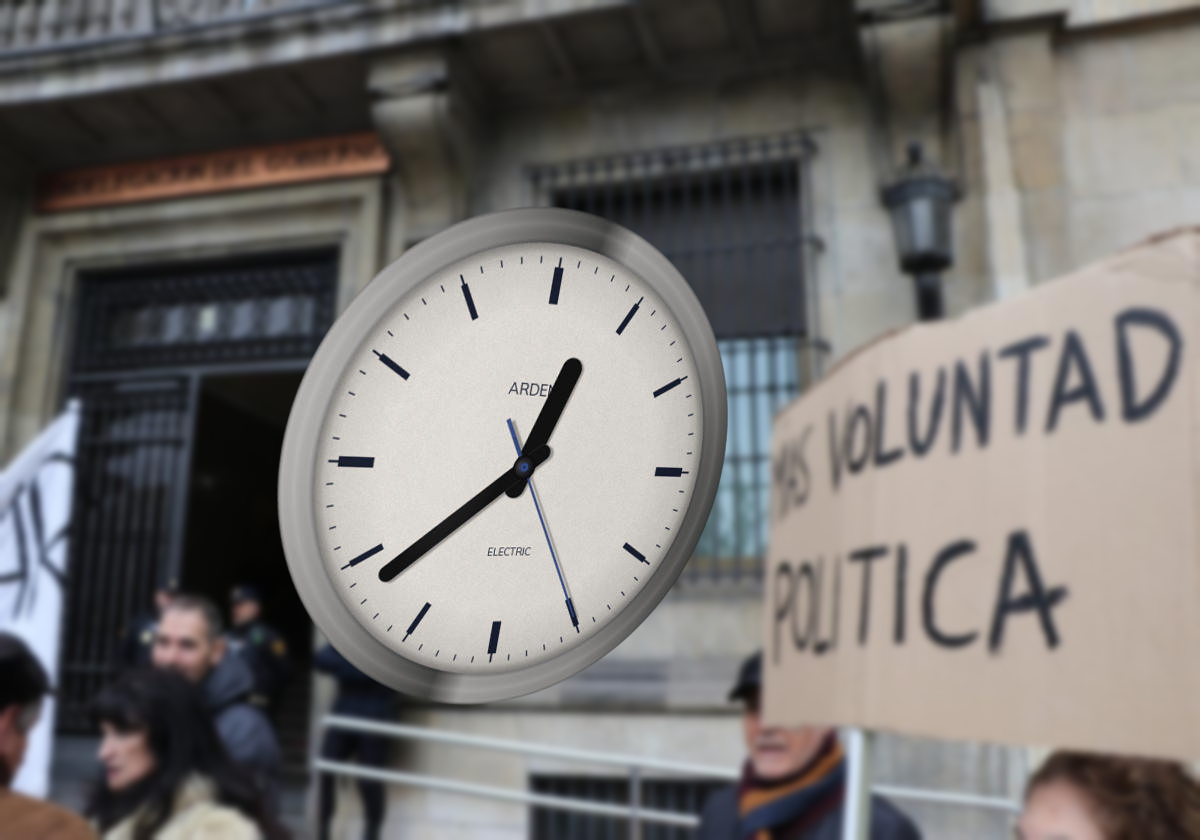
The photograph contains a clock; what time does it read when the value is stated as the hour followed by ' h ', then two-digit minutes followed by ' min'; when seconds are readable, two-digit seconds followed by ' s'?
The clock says 12 h 38 min 25 s
